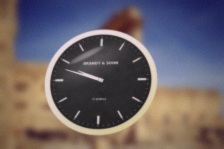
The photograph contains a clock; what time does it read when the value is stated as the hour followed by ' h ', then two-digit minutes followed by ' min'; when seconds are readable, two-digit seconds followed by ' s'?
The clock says 9 h 48 min
